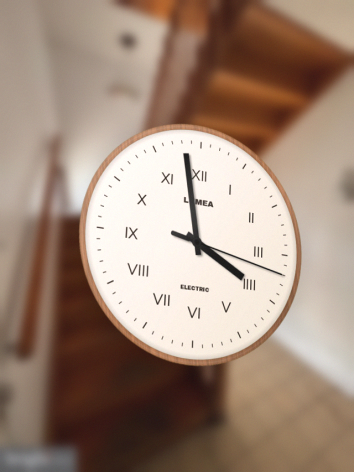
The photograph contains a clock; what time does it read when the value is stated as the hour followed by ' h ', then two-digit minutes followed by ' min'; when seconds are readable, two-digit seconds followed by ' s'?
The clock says 3 h 58 min 17 s
